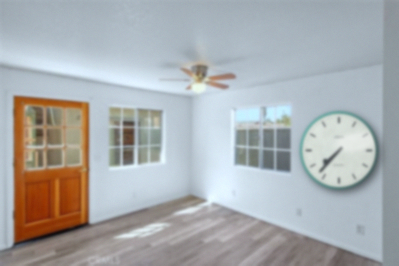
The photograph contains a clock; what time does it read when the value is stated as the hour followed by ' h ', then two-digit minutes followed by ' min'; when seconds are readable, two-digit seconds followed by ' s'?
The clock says 7 h 37 min
